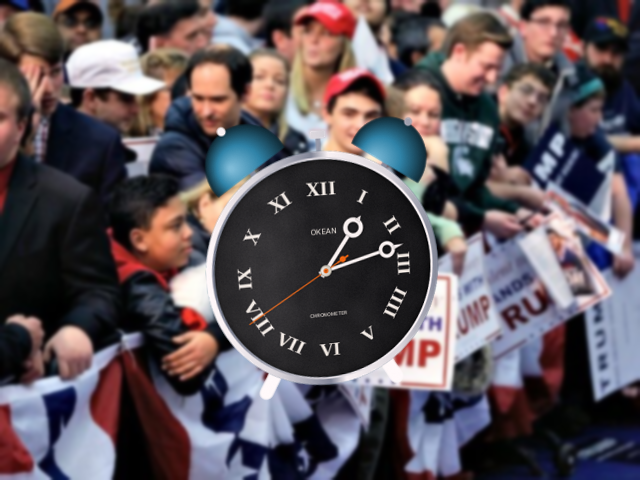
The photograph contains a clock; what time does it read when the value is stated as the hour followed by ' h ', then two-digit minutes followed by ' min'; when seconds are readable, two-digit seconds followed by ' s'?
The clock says 1 h 12 min 40 s
